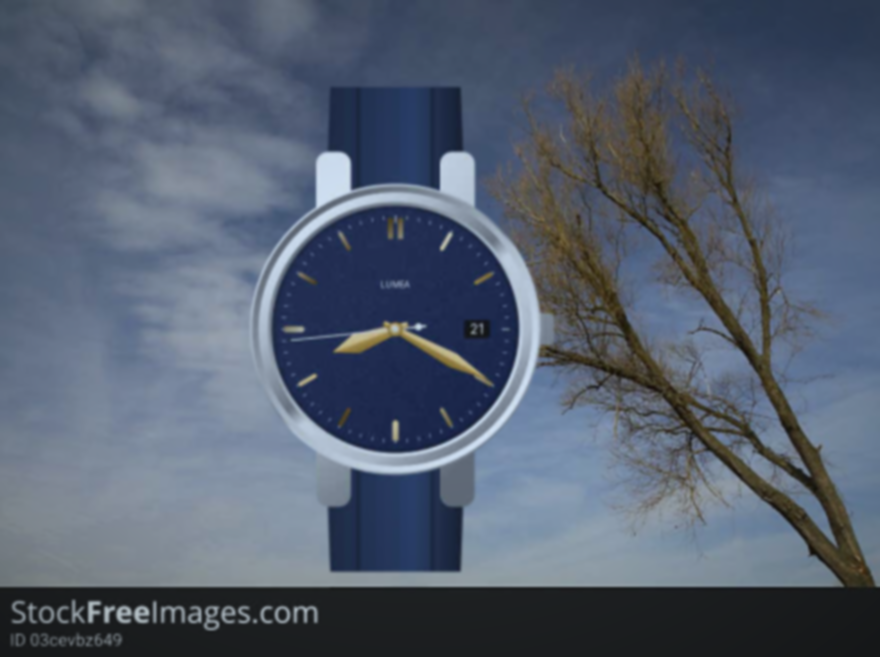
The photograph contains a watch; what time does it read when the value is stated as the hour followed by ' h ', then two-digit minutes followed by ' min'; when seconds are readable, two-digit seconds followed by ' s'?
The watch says 8 h 19 min 44 s
